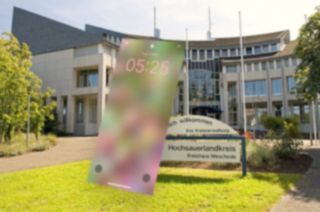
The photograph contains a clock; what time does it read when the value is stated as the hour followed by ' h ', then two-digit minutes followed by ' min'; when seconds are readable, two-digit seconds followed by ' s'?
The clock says 5 h 25 min
